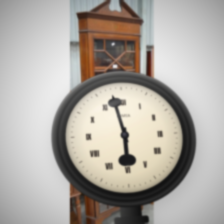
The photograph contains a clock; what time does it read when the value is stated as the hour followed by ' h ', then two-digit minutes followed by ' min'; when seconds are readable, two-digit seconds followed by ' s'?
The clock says 5 h 58 min
